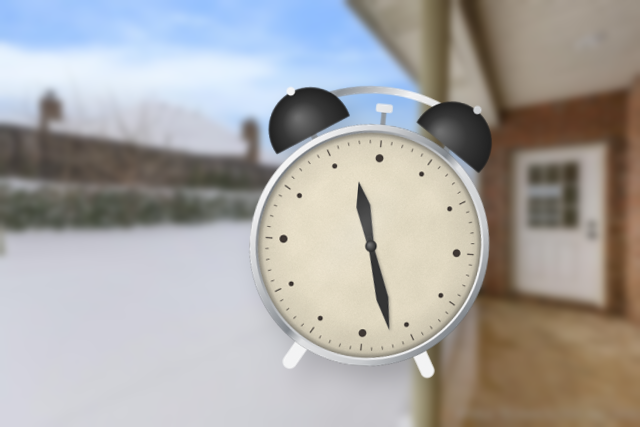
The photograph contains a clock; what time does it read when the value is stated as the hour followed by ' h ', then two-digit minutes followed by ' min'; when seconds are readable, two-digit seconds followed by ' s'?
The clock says 11 h 27 min
